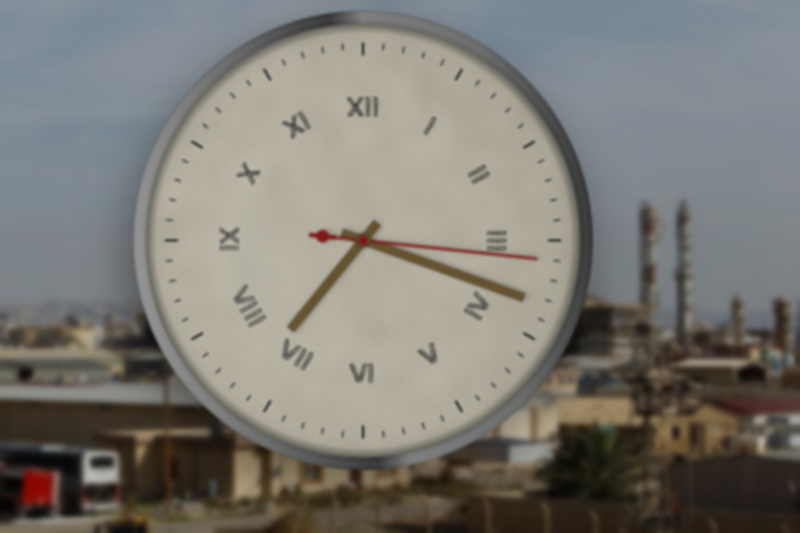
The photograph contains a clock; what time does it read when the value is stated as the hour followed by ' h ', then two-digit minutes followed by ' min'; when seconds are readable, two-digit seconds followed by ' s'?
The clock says 7 h 18 min 16 s
